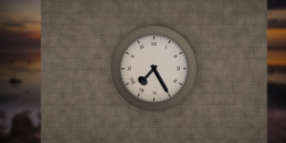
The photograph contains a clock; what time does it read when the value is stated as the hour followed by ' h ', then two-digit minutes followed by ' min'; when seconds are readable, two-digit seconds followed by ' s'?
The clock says 7 h 25 min
